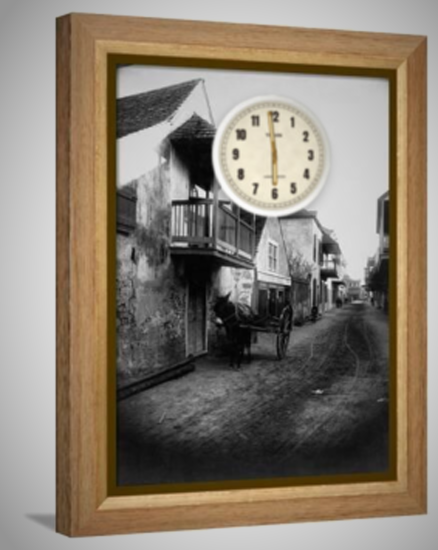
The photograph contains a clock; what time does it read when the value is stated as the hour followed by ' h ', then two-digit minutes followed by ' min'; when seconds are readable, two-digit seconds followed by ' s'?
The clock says 5 h 59 min
